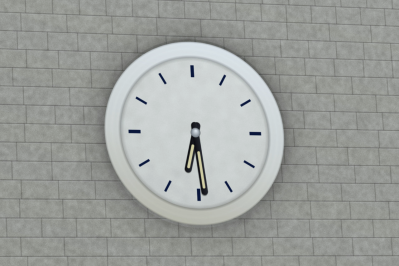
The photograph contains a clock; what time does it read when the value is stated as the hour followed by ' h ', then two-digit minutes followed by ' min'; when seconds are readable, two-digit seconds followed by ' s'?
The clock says 6 h 29 min
